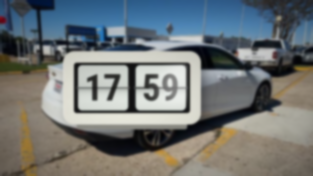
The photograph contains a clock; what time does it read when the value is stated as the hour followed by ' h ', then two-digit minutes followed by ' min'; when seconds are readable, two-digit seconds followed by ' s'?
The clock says 17 h 59 min
